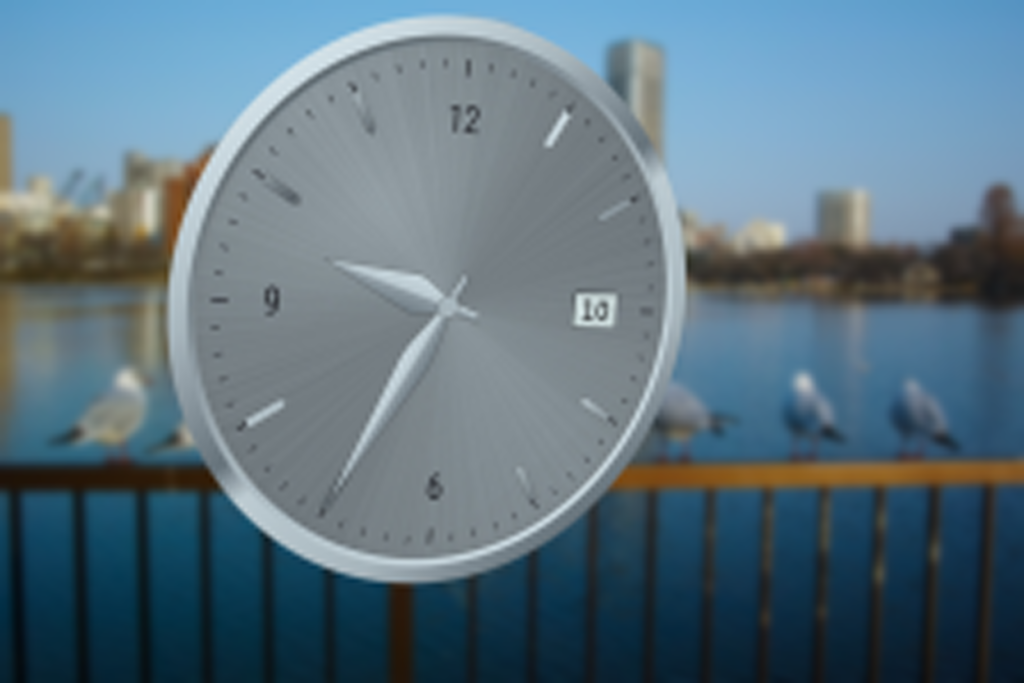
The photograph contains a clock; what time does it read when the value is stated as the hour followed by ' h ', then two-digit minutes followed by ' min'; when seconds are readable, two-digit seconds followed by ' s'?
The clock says 9 h 35 min
